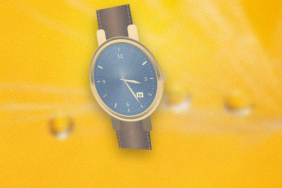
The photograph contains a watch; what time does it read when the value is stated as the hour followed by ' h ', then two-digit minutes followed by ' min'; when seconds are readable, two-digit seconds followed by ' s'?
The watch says 3 h 25 min
